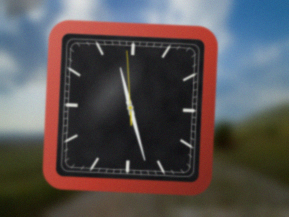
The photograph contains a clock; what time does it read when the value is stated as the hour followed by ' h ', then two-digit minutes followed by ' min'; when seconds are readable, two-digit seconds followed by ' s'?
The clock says 11 h 26 min 59 s
